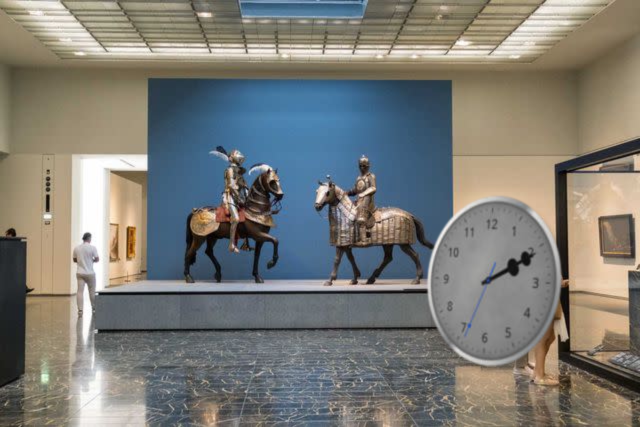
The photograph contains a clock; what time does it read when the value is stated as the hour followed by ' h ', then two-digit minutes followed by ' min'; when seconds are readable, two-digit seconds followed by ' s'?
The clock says 2 h 10 min 34 s
